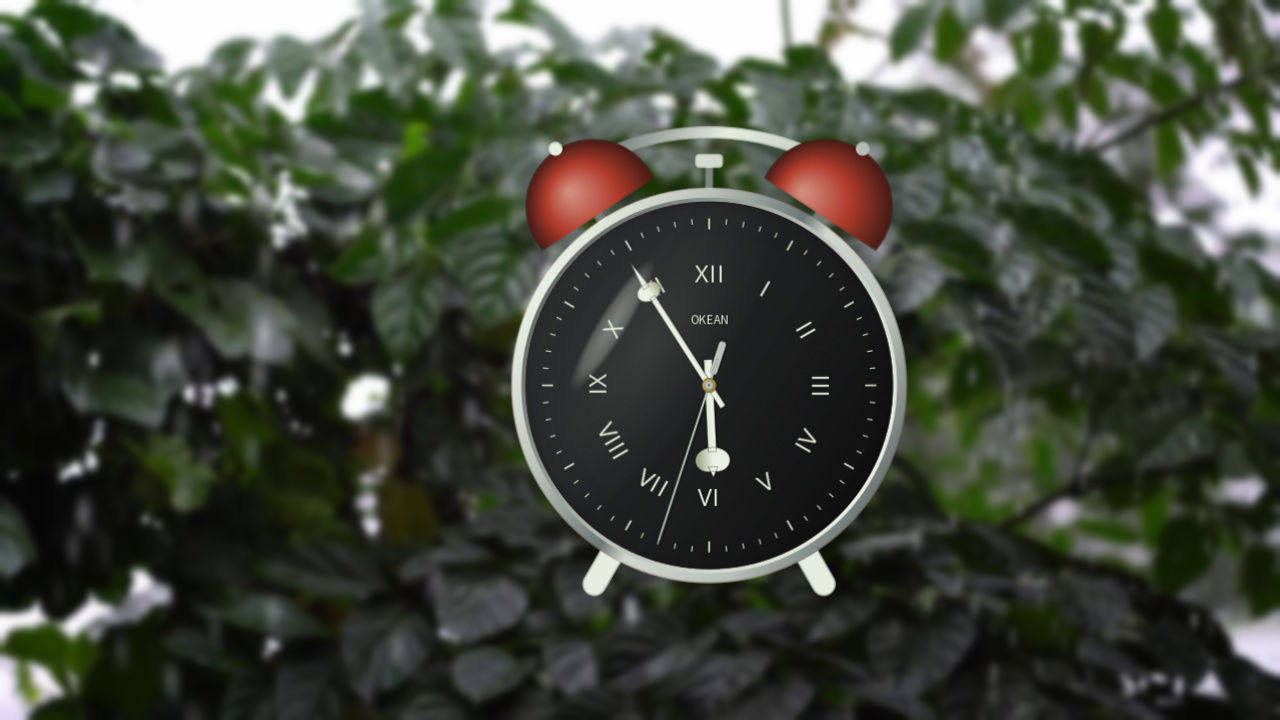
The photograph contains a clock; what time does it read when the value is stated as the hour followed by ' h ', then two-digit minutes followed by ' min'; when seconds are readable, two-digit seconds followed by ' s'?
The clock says 5 h 54 min 33 s
